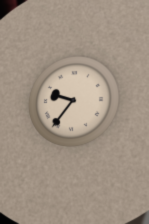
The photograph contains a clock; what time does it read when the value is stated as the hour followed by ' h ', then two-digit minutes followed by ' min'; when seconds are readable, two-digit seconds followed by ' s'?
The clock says 9 h 36 min
